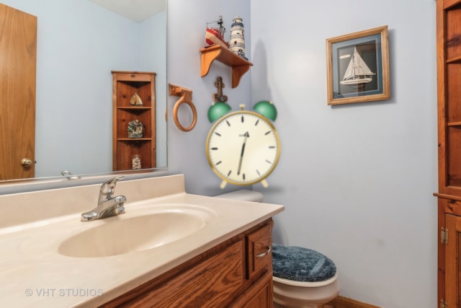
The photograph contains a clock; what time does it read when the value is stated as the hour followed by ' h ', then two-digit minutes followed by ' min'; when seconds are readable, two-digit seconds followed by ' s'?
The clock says 12 h 32 min
